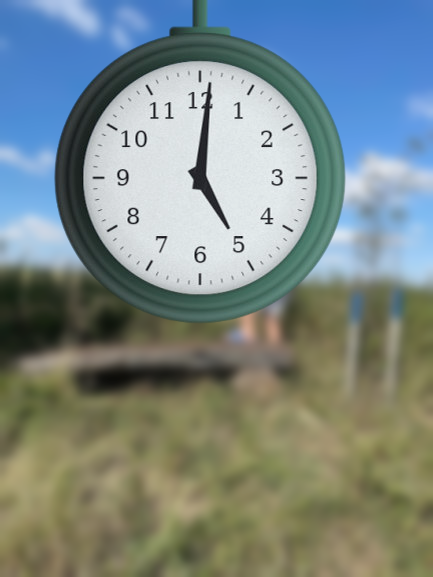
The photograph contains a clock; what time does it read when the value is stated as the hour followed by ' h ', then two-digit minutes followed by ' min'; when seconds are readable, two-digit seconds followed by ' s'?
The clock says 5 h 01 min
